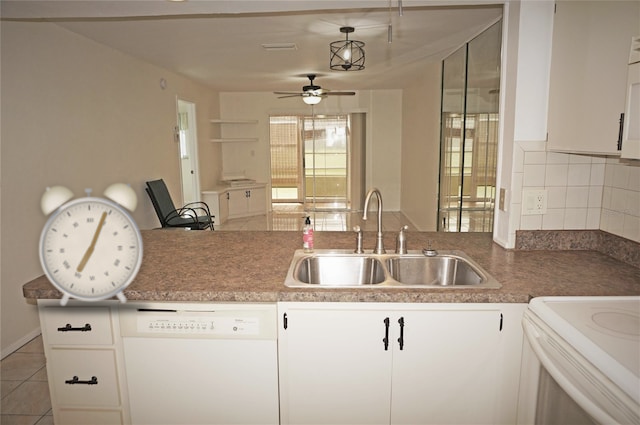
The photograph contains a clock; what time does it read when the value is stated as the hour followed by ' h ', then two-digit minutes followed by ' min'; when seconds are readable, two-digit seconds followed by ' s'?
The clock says 7 h 04 min
